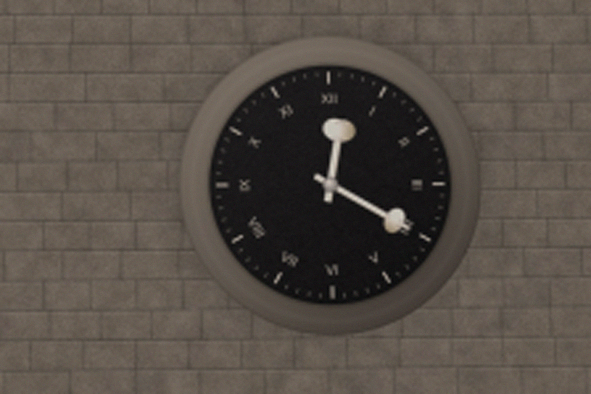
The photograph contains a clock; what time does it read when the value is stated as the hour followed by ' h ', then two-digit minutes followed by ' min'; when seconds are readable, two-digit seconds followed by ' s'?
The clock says 12 h 20 min
